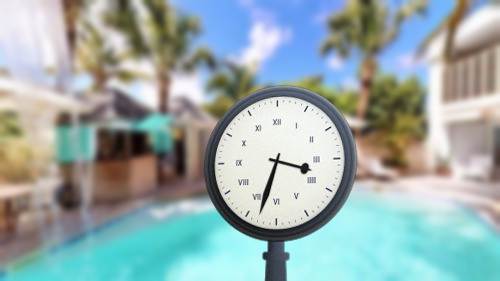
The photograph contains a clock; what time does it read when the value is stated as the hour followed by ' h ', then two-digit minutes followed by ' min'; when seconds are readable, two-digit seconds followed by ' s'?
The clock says 3 h 33 min
